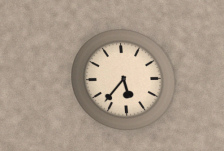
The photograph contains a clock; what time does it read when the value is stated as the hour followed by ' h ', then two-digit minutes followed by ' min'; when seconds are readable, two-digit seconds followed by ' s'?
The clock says 5 h 37 min
